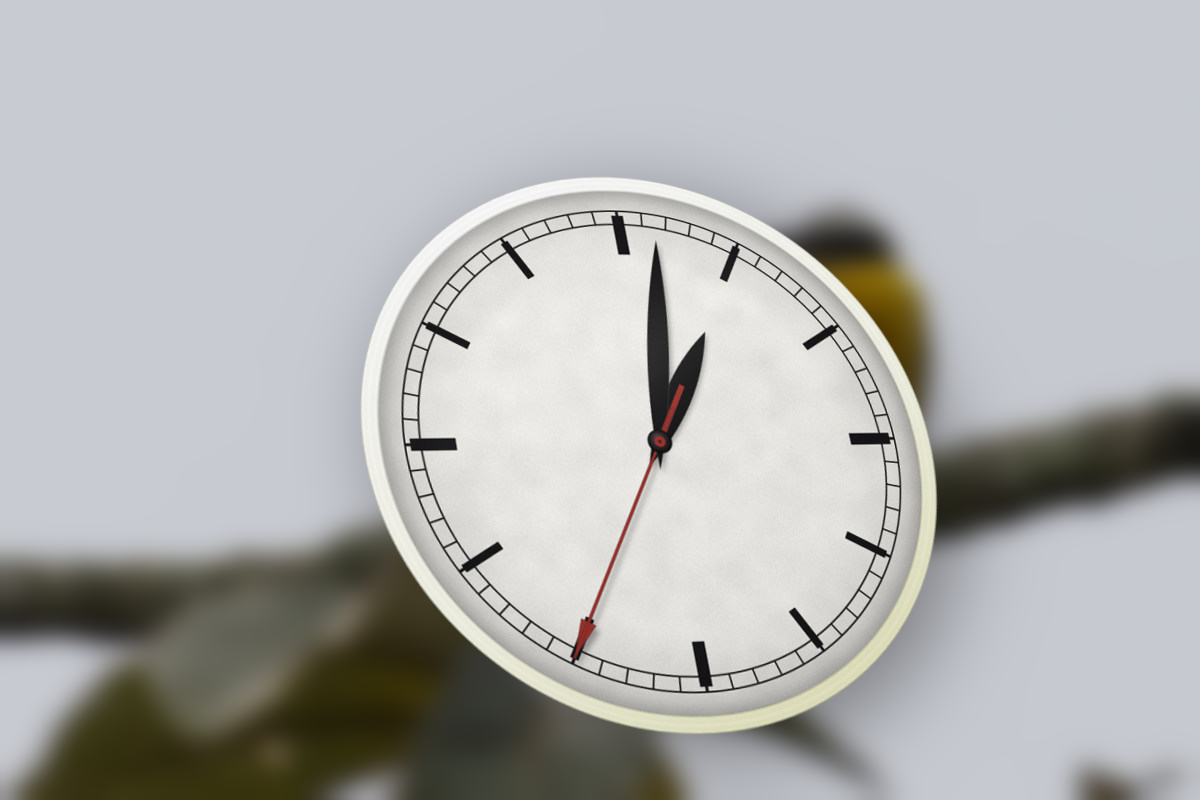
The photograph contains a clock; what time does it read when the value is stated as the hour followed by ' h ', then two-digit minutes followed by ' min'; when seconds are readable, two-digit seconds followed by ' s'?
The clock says 1 h 01 min 35 s
